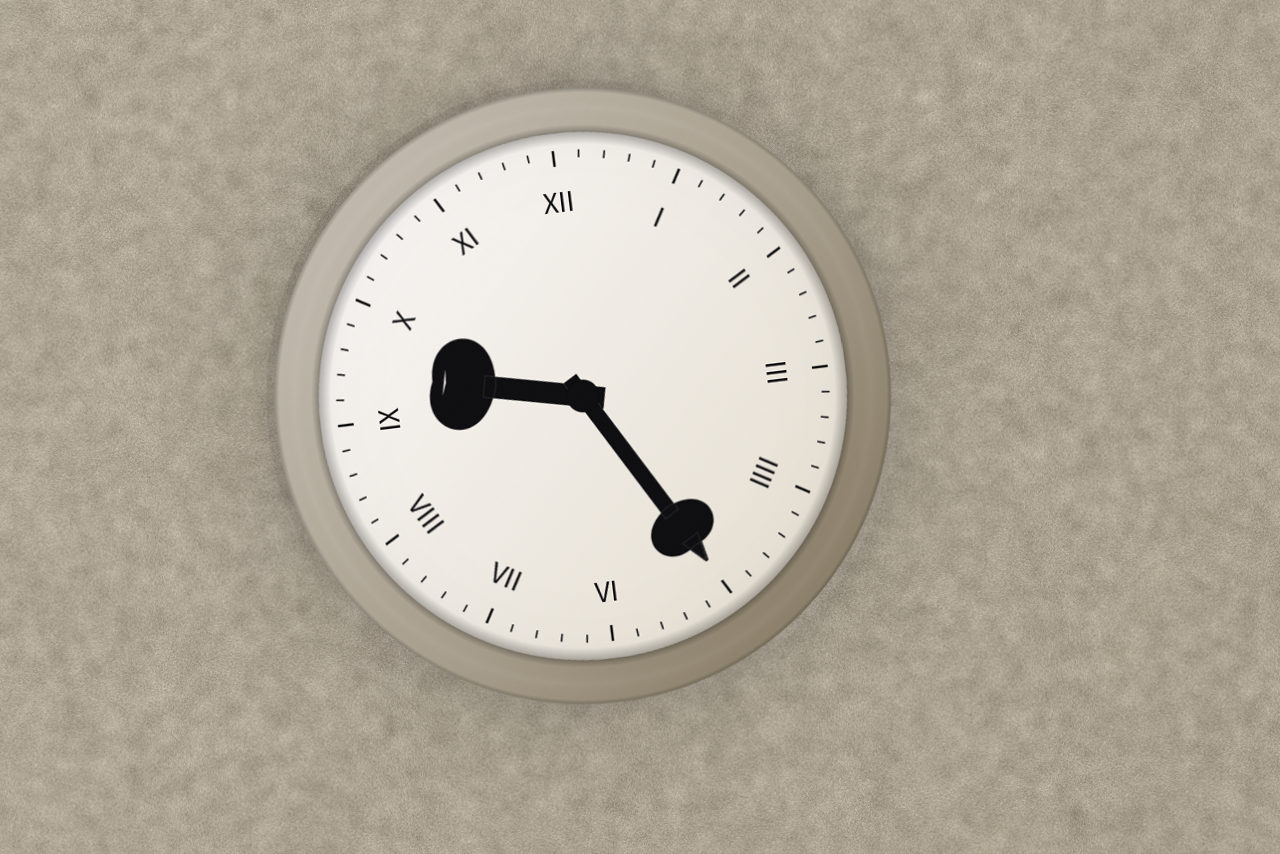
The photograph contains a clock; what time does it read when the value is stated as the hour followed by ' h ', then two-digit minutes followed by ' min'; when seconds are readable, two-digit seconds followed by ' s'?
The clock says 9 h 25 min
